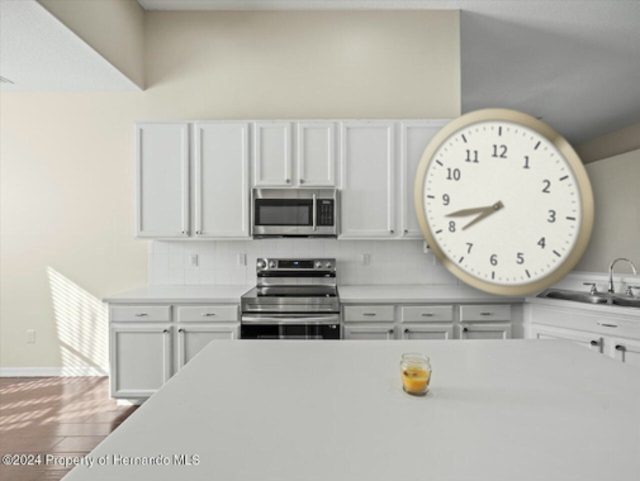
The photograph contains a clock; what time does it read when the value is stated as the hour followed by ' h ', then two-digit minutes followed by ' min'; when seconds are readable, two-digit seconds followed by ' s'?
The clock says 7 h 42 min
